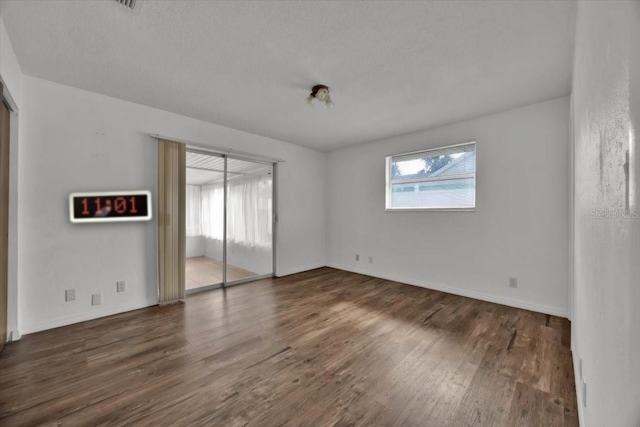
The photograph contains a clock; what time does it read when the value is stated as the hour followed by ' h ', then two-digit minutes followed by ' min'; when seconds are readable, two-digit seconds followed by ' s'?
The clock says 11 h 01 min
